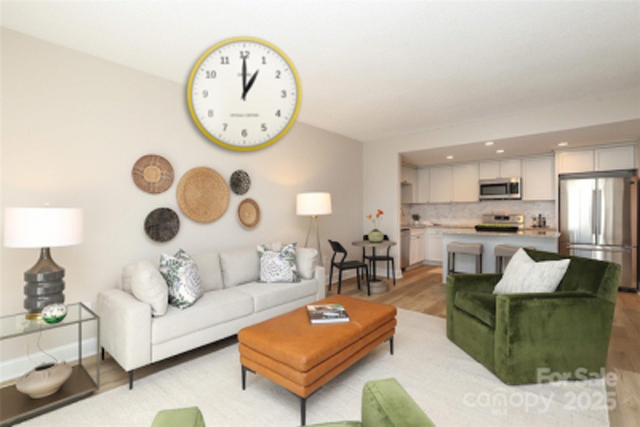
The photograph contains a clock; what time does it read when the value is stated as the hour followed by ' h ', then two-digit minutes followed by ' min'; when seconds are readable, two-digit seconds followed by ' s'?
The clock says 1 h 00 min
